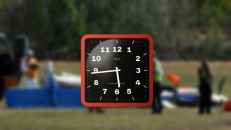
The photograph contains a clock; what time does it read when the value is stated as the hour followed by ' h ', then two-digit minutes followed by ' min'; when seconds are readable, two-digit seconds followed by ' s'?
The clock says 5 h 44 min
